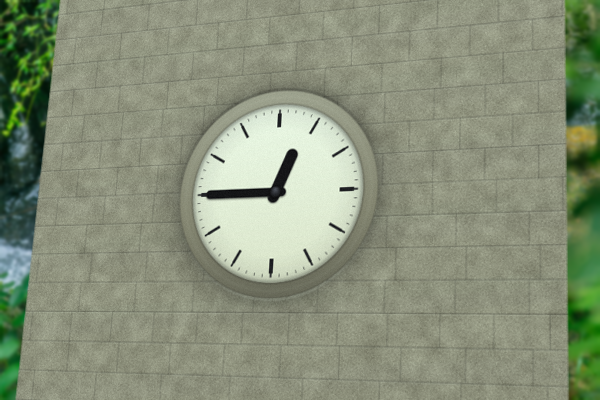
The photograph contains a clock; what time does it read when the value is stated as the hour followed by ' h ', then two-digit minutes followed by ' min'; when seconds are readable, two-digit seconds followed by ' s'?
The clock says 12 h 45 min
